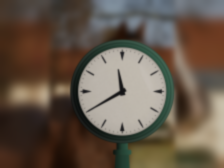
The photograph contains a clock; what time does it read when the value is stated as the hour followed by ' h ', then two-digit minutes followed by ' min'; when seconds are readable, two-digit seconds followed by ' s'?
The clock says 11 h 40 min
